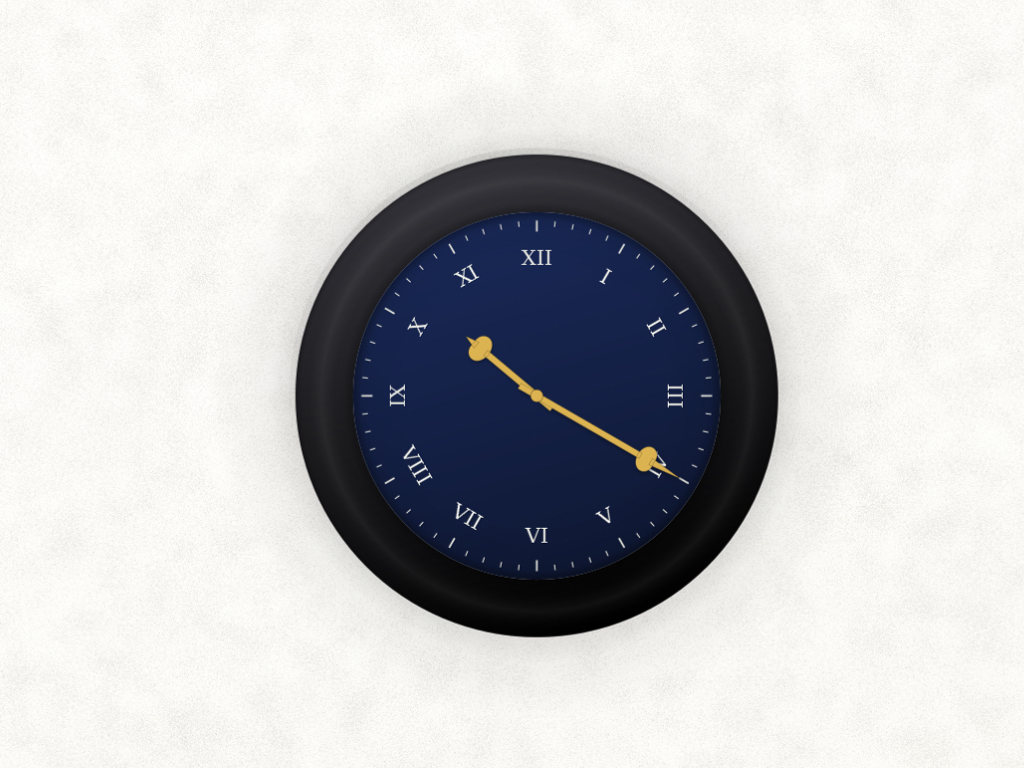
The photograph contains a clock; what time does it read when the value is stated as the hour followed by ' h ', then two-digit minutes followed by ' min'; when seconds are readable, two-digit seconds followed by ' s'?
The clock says 10 h 20 min
